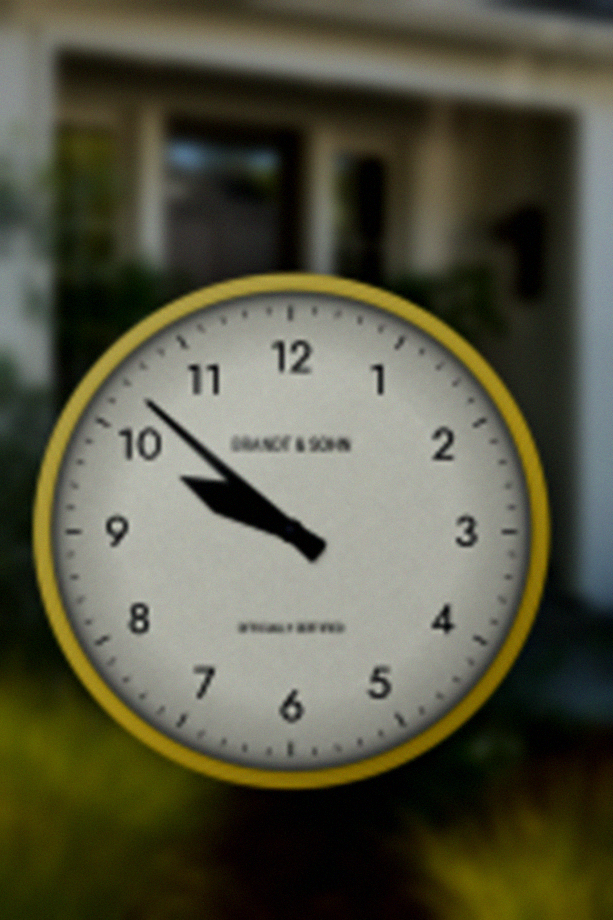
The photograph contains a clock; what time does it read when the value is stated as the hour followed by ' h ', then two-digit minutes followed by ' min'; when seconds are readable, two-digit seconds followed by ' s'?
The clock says 9 h 52 min
